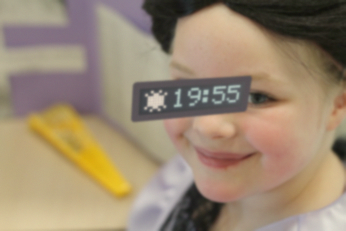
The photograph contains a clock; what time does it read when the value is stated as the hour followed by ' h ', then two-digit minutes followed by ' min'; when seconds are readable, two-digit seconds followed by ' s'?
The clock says 19 h 55 min
